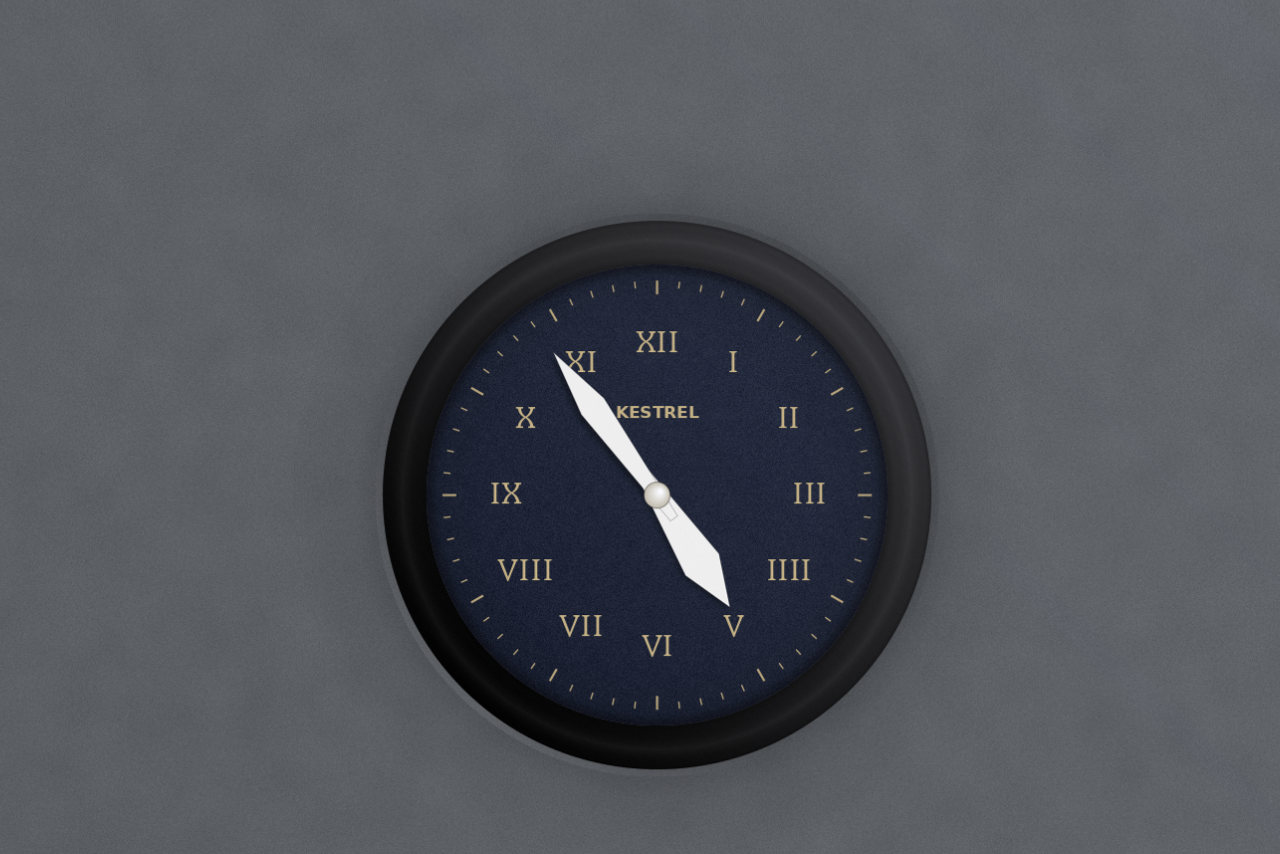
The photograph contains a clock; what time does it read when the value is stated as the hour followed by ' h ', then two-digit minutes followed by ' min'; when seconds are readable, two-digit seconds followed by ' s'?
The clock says 4 h 54 min
